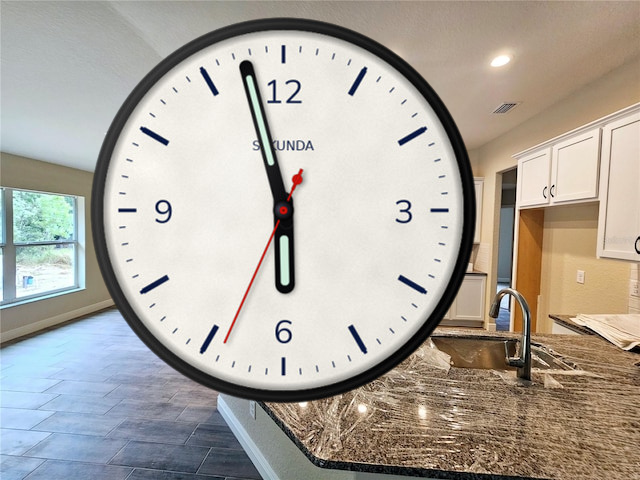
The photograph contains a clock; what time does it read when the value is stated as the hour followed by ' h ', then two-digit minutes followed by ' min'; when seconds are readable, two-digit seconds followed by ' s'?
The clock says 5 h 57 min 34 s
